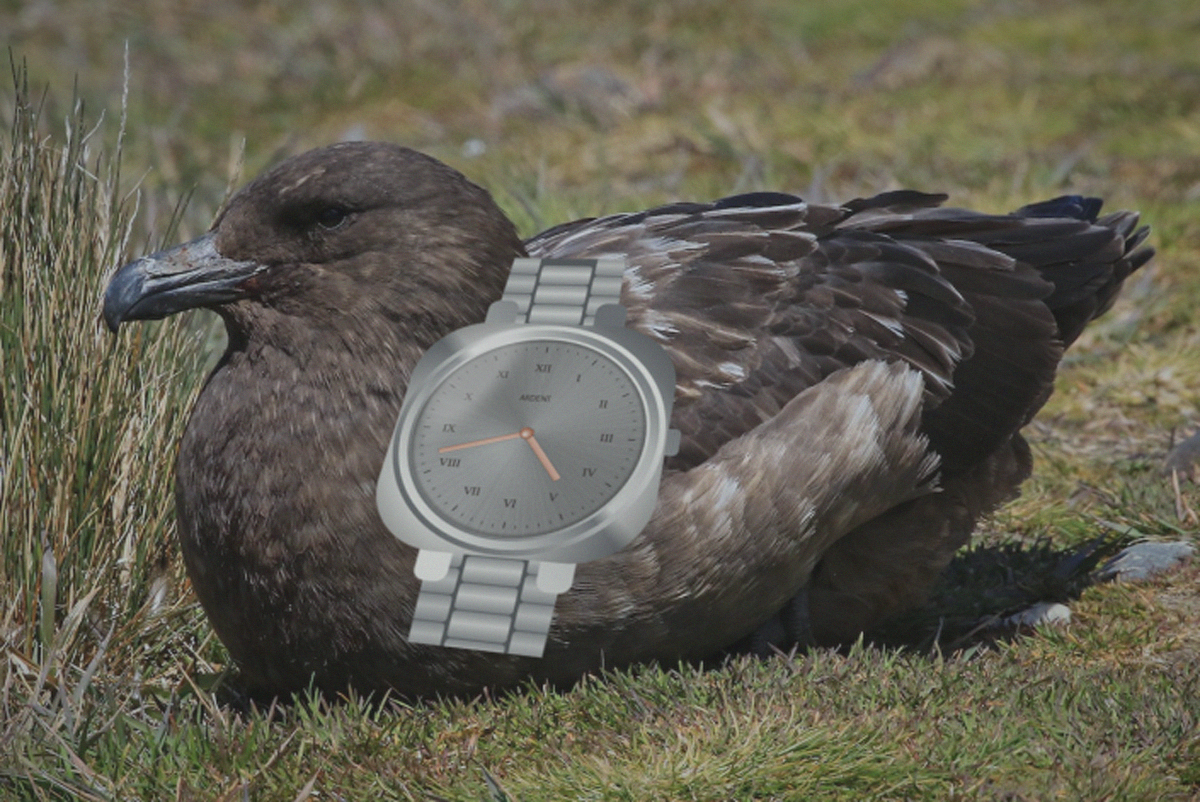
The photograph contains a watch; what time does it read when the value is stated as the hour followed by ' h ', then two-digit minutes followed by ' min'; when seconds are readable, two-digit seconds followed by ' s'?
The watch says 4 h 42 min
